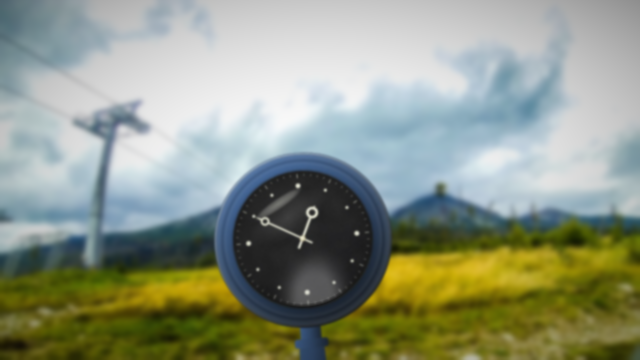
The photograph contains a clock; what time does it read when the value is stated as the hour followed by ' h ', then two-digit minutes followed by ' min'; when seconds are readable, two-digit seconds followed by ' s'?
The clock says 12 h 50 min
